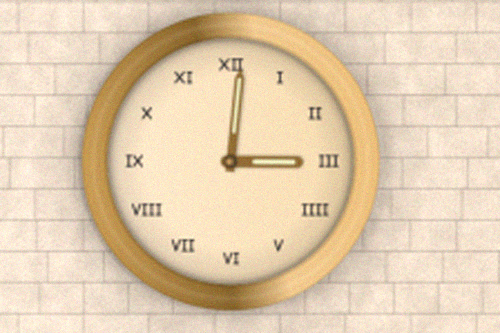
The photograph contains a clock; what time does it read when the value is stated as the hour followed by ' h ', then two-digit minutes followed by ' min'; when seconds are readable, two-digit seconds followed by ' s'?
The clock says 3 h 01 min
